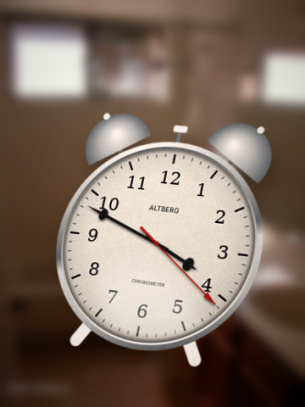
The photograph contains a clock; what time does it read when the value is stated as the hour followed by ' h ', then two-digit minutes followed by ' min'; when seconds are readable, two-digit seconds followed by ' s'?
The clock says 3 h 48 min 21 s
